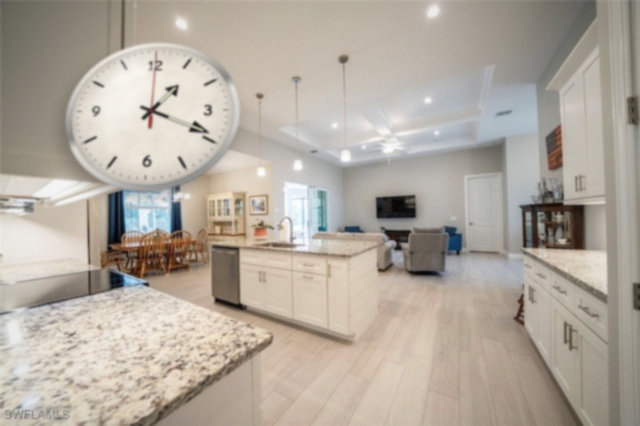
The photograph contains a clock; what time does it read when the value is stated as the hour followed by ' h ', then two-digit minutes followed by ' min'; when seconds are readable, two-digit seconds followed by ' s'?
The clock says 1 h 19 min 00 s
